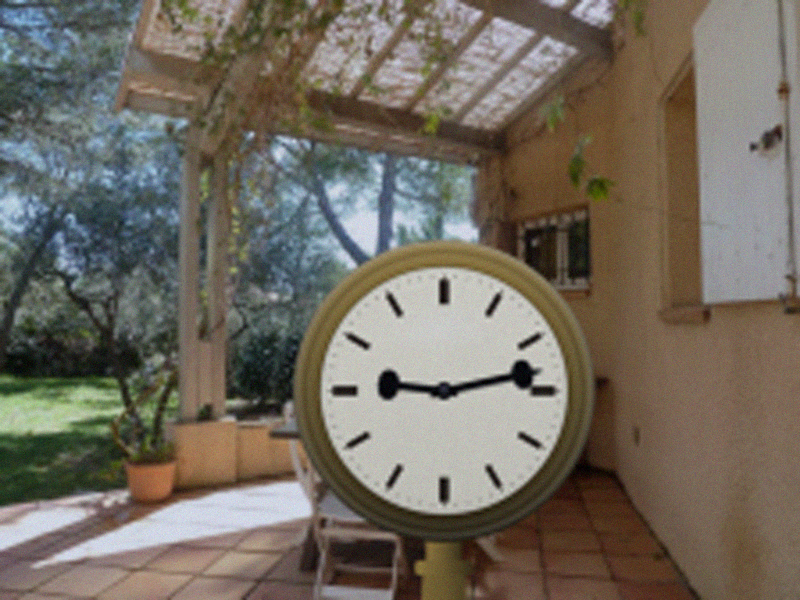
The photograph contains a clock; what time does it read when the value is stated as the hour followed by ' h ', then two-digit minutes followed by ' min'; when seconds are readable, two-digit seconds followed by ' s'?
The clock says 9 h 13 min
